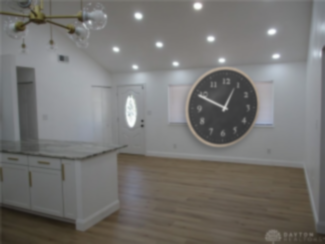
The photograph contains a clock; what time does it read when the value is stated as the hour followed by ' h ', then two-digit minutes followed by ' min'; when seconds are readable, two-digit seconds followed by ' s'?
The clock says 12 h 49 min
